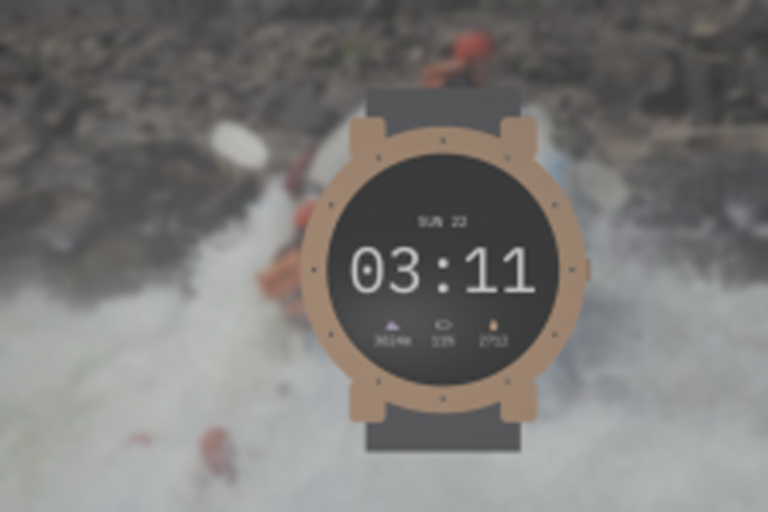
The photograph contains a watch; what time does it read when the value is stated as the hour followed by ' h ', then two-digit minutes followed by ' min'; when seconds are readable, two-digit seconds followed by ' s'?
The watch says 3 h 11 min
